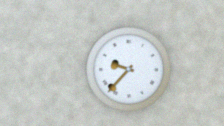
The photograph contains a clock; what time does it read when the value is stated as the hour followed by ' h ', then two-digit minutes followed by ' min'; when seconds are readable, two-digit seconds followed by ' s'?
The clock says 9 h 37 min
